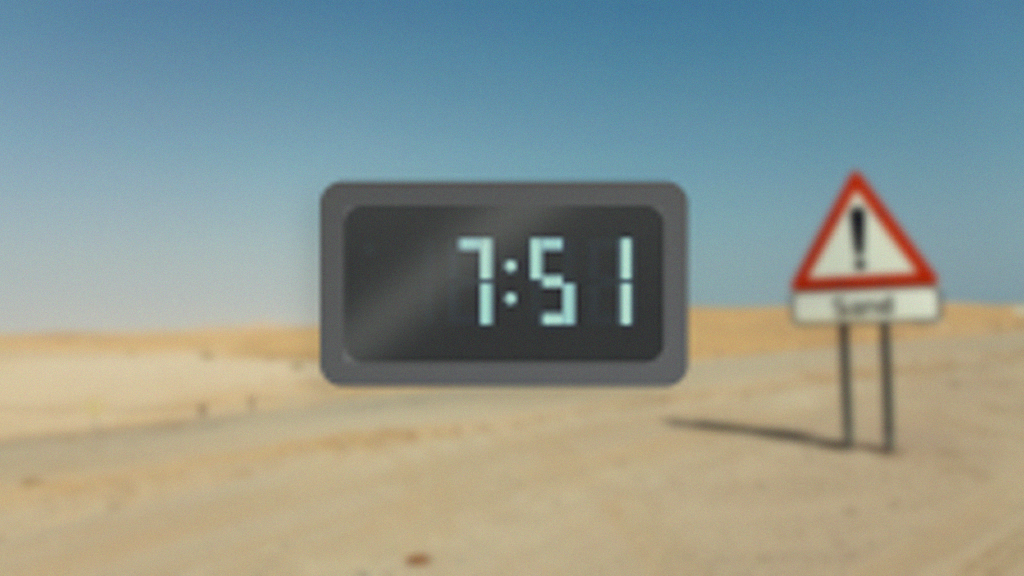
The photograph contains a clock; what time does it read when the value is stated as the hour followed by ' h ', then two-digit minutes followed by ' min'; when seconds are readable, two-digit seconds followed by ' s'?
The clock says 7 h 51 min
